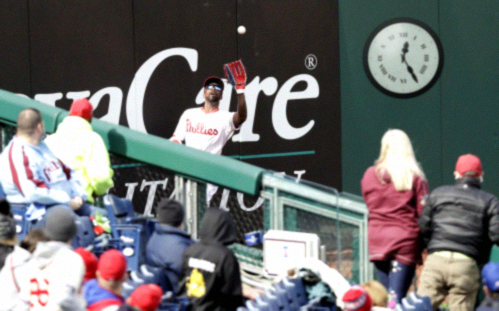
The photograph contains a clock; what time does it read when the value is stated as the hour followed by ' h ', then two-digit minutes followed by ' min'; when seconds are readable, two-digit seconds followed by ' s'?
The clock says 12 h 25 min
